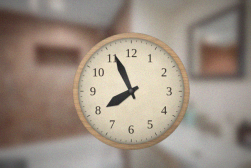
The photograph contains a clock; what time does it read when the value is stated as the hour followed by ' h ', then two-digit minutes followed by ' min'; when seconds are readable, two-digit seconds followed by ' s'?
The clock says 7 h 56 min
